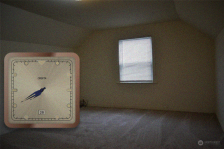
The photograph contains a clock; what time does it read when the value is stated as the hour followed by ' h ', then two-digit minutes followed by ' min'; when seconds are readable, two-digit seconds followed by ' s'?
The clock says 7 h 40 min
